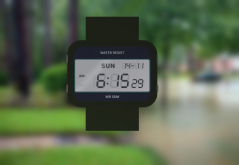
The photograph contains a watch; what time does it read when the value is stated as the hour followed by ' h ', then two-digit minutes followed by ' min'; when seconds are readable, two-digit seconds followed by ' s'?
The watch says 6 h 15 min 29 s
